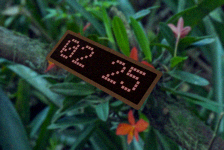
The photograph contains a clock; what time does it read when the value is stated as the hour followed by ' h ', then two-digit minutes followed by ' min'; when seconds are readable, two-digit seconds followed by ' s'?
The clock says 2 h 25 min
